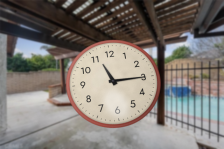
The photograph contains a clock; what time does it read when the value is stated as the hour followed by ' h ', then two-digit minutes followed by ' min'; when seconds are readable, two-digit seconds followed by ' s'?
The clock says 11 h 15 min
